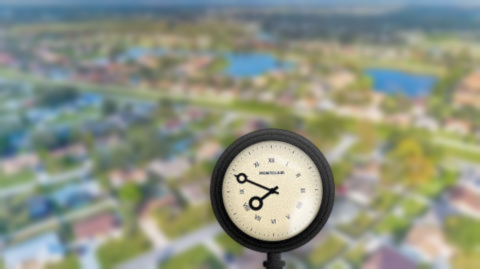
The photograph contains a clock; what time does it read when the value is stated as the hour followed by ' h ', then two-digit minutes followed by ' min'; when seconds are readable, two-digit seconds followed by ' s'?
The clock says 7 h 49 min
